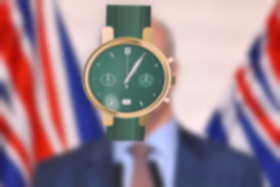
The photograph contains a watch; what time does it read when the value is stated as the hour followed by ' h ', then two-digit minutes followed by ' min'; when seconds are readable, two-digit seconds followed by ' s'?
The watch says 1 h 05 min
